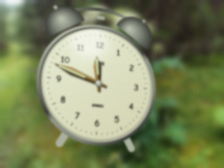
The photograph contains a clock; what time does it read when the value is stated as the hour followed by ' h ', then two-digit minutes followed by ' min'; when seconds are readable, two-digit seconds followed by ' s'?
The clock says 11 h 48 min
